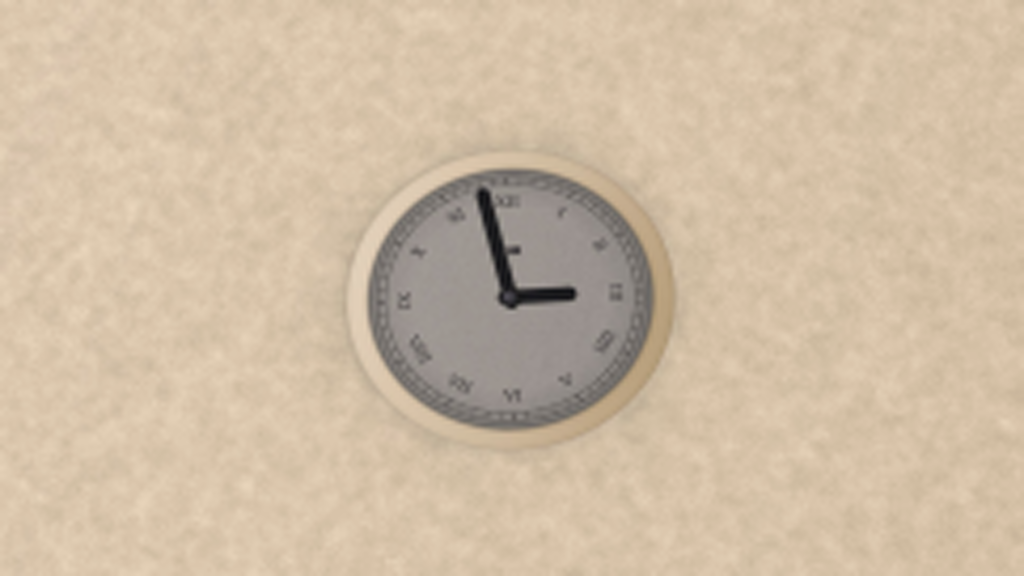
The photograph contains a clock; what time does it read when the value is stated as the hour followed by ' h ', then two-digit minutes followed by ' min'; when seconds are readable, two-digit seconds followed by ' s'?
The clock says 2 h 58 min
